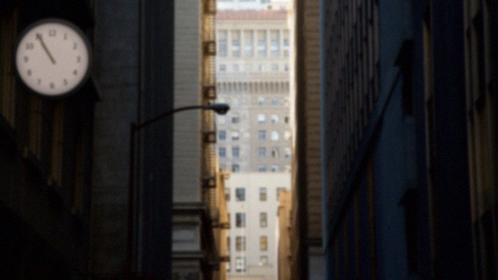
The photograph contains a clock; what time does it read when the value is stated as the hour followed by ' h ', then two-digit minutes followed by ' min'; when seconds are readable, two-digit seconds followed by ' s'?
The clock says 10 h 55 min
